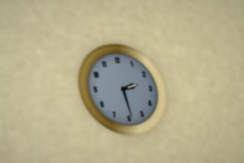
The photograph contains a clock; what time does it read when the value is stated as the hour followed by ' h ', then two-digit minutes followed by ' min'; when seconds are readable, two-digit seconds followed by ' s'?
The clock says 2 h 29 min
